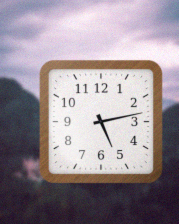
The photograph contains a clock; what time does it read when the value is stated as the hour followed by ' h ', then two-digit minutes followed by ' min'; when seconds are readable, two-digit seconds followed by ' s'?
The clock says 5 h 13 min
